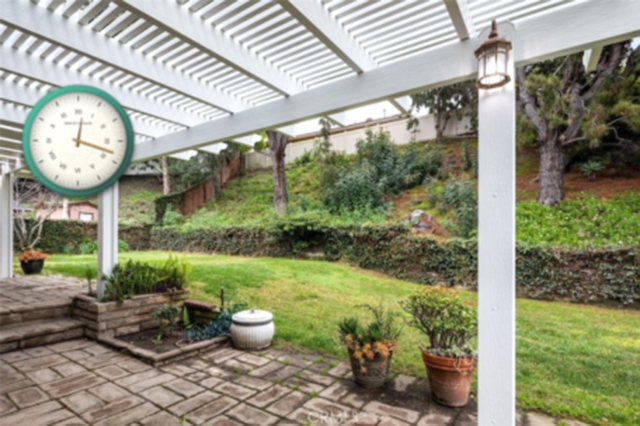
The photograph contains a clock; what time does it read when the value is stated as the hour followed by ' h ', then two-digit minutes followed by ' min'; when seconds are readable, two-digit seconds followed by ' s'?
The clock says 12 h 18 min
